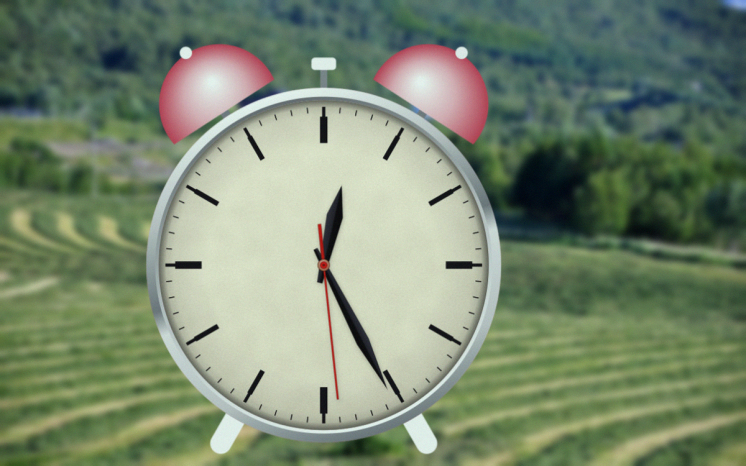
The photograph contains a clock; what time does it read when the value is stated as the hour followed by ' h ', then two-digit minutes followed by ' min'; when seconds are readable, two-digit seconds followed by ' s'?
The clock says 12 h 25 min 29 s
